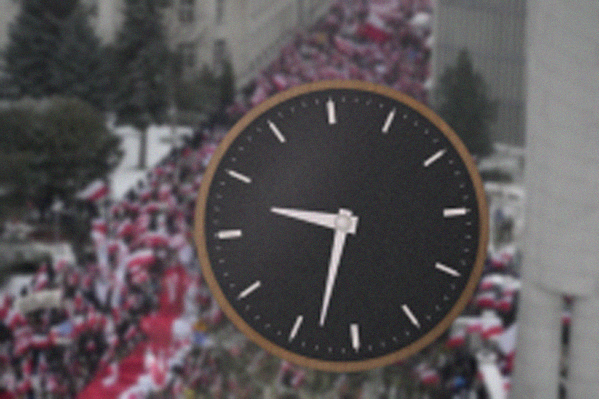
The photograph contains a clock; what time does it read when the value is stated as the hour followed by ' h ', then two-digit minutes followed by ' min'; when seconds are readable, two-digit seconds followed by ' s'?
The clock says 9 h 33 min
